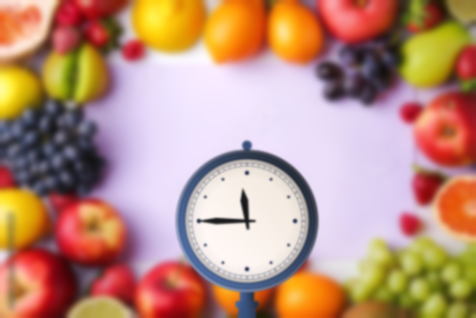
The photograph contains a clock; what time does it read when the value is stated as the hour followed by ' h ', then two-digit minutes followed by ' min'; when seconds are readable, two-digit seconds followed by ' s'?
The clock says 11 h 45 min
